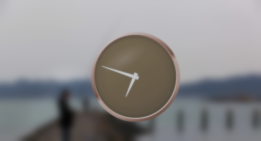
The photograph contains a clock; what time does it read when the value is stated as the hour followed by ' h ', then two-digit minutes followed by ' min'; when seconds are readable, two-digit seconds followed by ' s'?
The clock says 6 h 48 min
